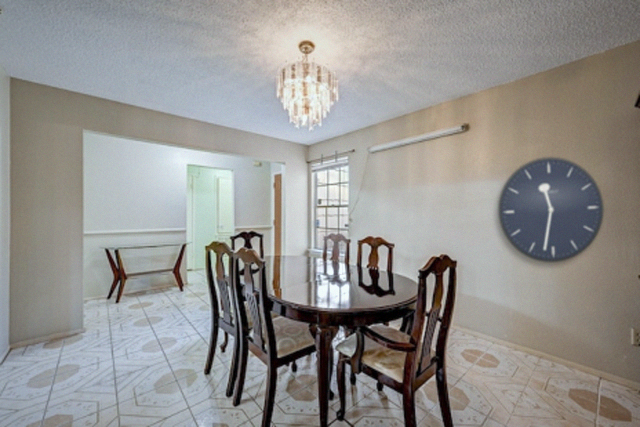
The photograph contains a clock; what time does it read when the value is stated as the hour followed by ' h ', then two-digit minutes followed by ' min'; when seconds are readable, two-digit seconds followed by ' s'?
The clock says 11 h 32 min
